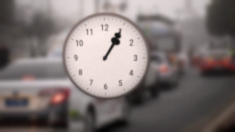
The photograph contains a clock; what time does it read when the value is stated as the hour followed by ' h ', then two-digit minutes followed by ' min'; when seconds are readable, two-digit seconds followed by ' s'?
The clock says 1 h 05 min
